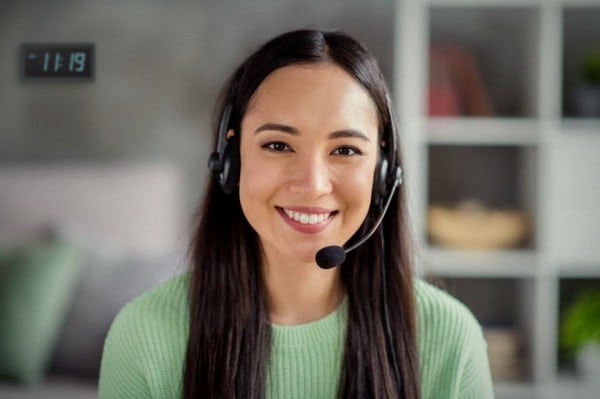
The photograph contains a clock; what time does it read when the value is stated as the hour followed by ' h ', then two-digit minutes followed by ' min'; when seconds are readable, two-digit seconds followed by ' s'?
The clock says 11 h 19 min
